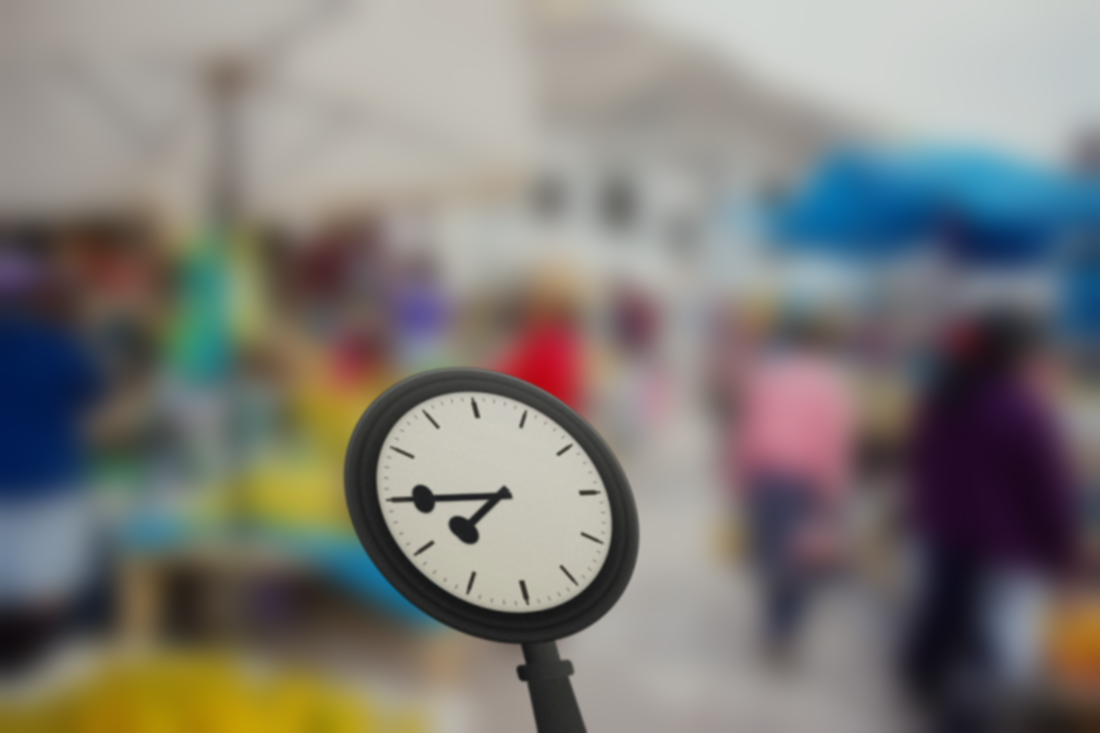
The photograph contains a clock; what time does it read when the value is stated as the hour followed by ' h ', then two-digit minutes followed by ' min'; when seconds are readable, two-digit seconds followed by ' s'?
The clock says 7 h 45 min
